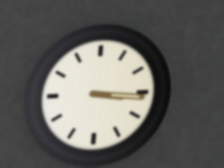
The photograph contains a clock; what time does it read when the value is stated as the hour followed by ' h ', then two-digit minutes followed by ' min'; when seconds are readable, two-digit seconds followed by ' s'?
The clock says 3 h 16 min
